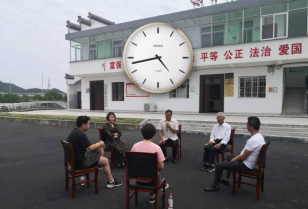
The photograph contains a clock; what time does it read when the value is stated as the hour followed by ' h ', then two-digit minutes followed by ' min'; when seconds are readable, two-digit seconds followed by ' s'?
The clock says 4 h 43 min
